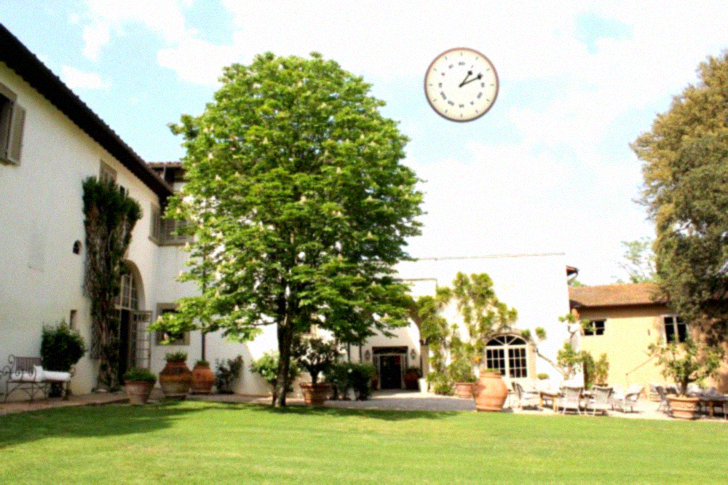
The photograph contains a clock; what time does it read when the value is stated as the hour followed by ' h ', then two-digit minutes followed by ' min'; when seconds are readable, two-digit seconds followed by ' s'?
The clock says 1 h 11 min
